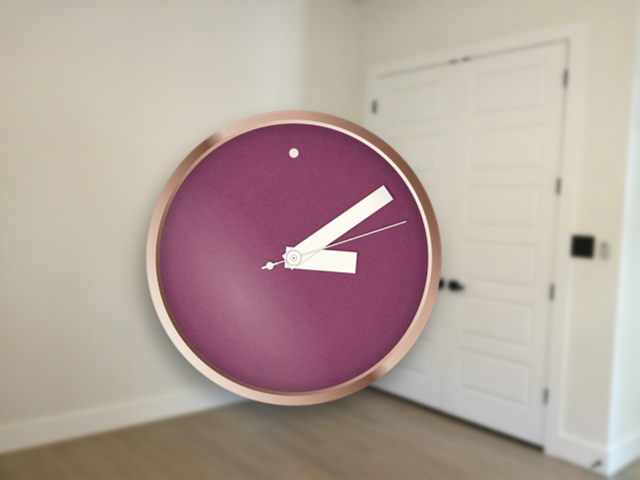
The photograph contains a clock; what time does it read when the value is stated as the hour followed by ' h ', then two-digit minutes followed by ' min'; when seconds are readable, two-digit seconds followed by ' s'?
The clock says 3 h 09 min 12 s
